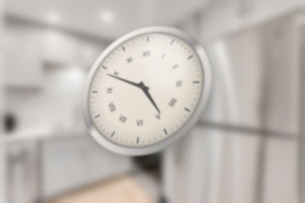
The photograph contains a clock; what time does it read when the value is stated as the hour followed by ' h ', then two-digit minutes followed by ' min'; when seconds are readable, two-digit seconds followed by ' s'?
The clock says 4 h 49 min
